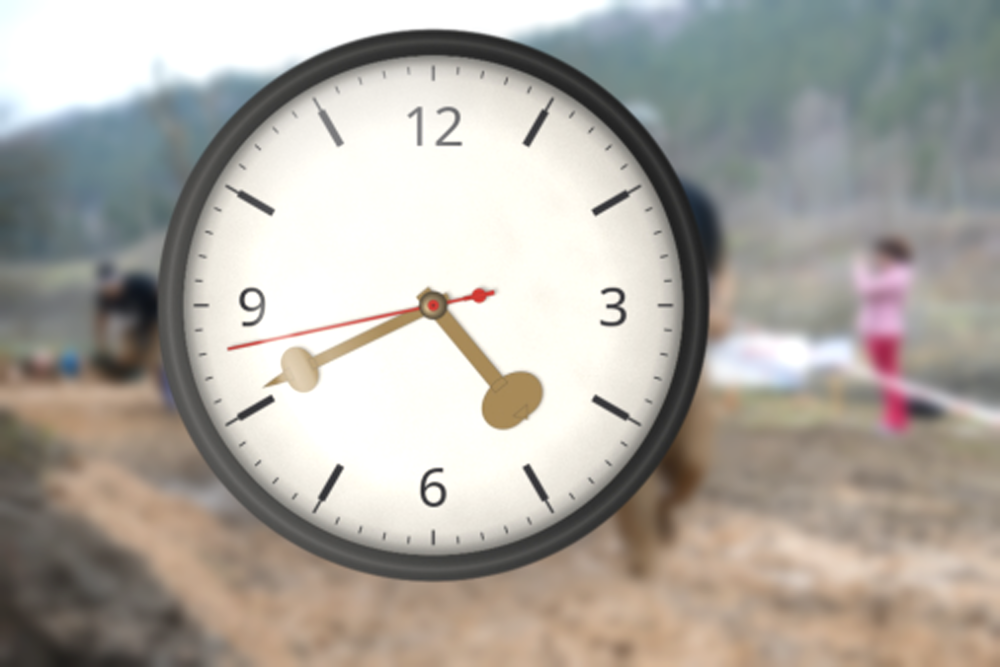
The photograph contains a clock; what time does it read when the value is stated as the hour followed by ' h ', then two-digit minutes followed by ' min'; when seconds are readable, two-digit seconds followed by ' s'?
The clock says 4 h 40 min 43 s
